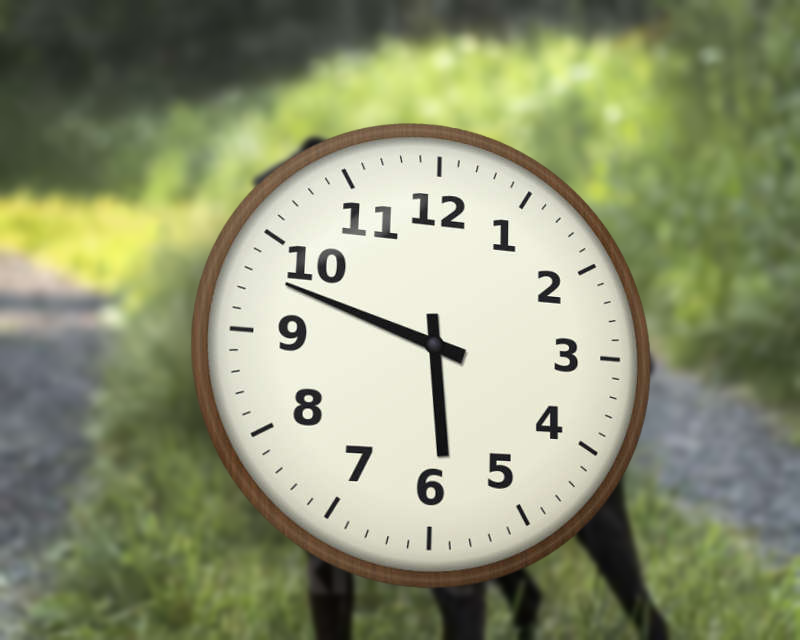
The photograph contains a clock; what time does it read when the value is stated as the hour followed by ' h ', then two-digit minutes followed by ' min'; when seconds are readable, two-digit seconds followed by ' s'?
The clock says 5 h 48 min
